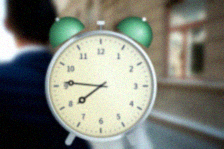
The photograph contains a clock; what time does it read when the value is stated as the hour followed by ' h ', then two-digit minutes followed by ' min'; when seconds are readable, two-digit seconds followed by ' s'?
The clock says 7 h 46 min
